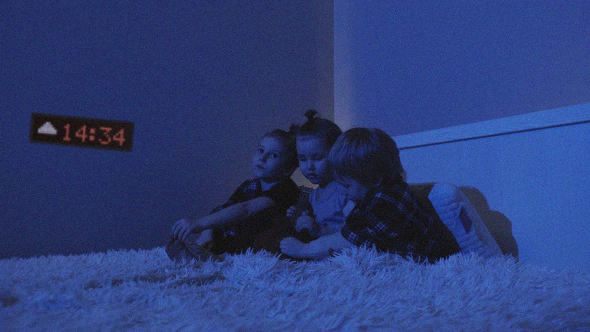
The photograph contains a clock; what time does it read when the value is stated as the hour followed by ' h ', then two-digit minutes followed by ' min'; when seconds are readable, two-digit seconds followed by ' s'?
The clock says 14 h 34 min
